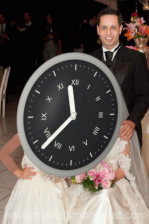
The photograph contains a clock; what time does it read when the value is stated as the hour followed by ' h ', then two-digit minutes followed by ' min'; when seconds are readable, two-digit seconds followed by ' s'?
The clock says 11 h 38 min
